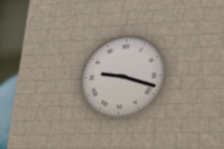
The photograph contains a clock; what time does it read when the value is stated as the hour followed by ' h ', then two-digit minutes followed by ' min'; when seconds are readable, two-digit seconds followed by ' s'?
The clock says 9 h 18 min
